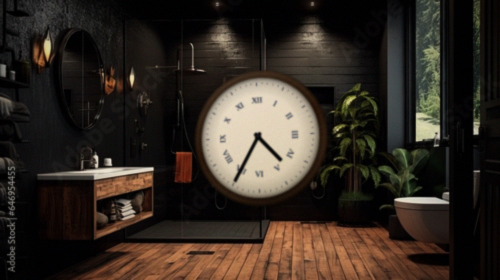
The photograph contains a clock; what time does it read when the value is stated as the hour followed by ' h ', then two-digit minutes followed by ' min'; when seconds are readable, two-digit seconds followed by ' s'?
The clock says 4 h 35 min
